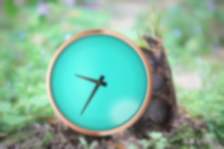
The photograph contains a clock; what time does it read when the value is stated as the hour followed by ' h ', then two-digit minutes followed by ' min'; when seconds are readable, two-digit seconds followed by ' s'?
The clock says 9 h 35 min
